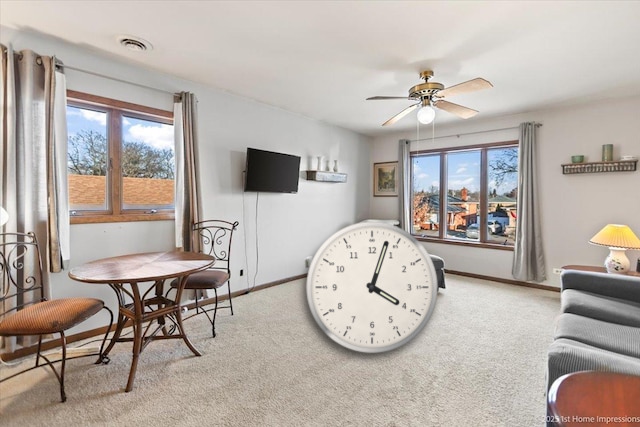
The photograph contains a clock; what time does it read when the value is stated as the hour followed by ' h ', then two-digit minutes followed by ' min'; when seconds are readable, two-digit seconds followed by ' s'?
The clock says 4 h 03 min
